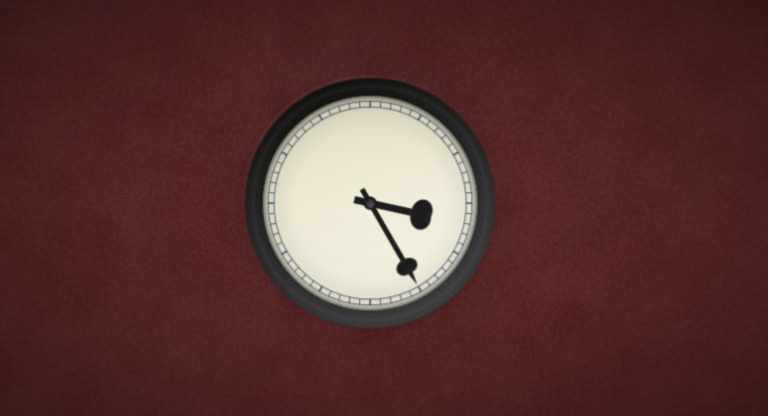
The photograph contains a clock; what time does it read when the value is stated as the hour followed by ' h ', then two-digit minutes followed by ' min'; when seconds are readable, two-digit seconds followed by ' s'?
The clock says 3 h 25 min
